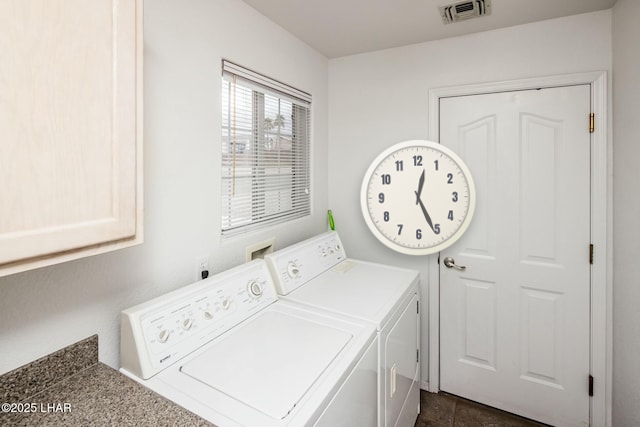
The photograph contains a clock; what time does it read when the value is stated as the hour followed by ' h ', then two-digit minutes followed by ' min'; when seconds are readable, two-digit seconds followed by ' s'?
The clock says 12 h 26 min
